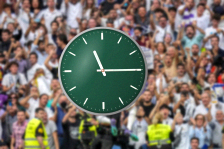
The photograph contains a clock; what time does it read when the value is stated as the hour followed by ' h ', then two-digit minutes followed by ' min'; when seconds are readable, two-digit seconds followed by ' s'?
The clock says 11 h 15 min
